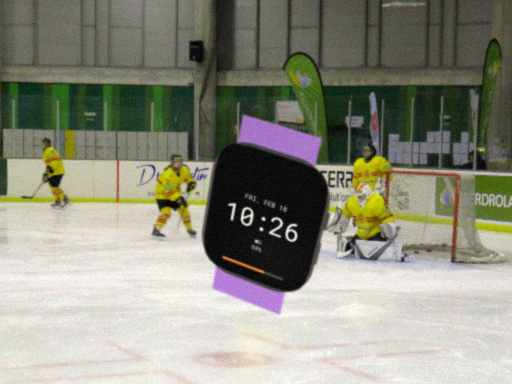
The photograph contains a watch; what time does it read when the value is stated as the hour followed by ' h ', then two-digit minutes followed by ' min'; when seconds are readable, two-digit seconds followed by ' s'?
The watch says 10 h 26 min
